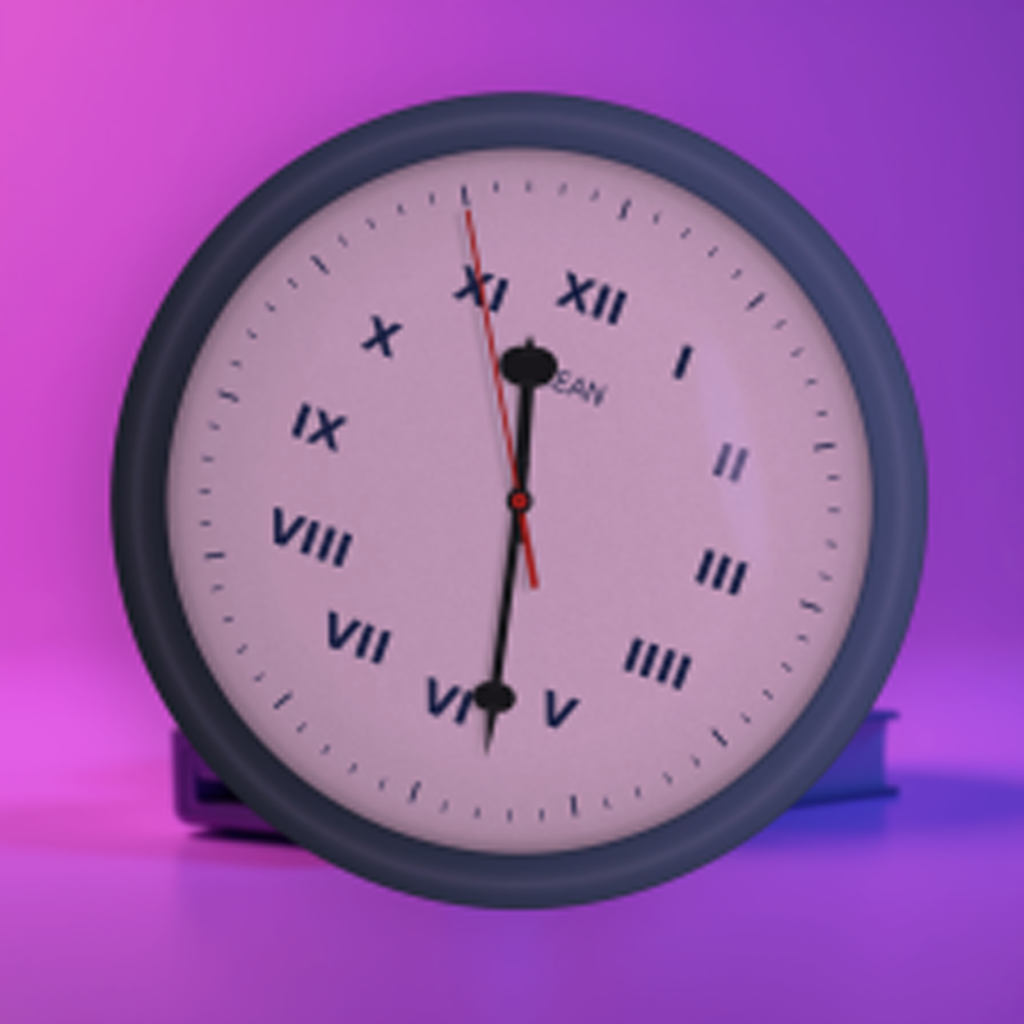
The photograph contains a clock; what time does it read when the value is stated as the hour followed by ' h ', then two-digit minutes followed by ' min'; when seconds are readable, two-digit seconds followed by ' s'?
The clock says 11 h 27 min 55 s
